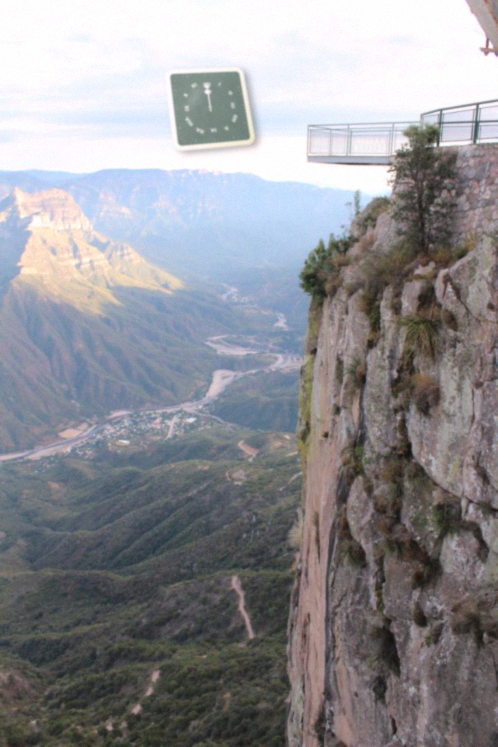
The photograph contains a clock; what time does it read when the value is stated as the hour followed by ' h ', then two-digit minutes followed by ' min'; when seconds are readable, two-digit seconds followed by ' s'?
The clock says 12 h 00 min
